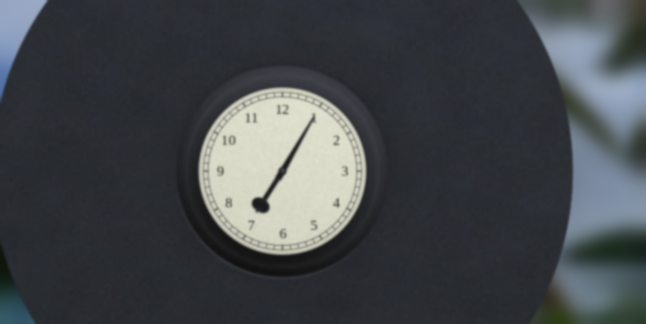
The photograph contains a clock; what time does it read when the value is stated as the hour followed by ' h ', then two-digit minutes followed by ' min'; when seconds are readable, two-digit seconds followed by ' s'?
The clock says 7 h 05 min
